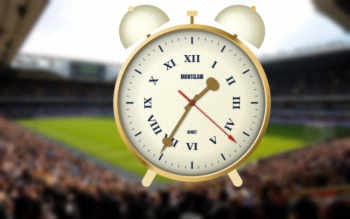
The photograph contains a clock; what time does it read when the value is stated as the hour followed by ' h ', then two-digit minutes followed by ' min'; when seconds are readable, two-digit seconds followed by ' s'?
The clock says 1 h 35 min 22 s
